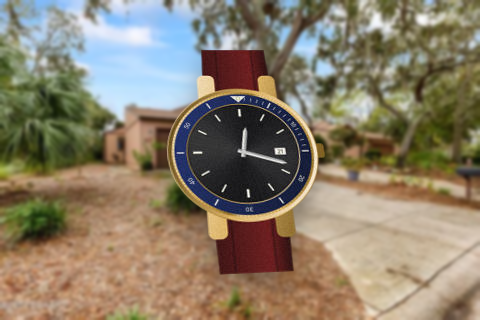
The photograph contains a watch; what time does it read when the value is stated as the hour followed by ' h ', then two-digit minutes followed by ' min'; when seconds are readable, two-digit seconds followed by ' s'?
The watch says 12 h 18 min
